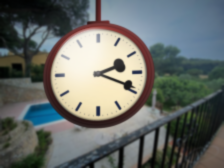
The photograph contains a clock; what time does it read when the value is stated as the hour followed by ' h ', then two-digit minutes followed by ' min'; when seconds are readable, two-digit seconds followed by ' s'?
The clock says 2 h 19 min
